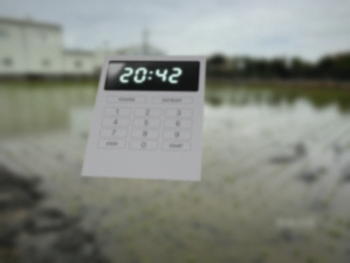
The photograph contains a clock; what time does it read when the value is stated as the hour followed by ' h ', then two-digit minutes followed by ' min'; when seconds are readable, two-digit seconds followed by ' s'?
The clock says 20 h 42 min
